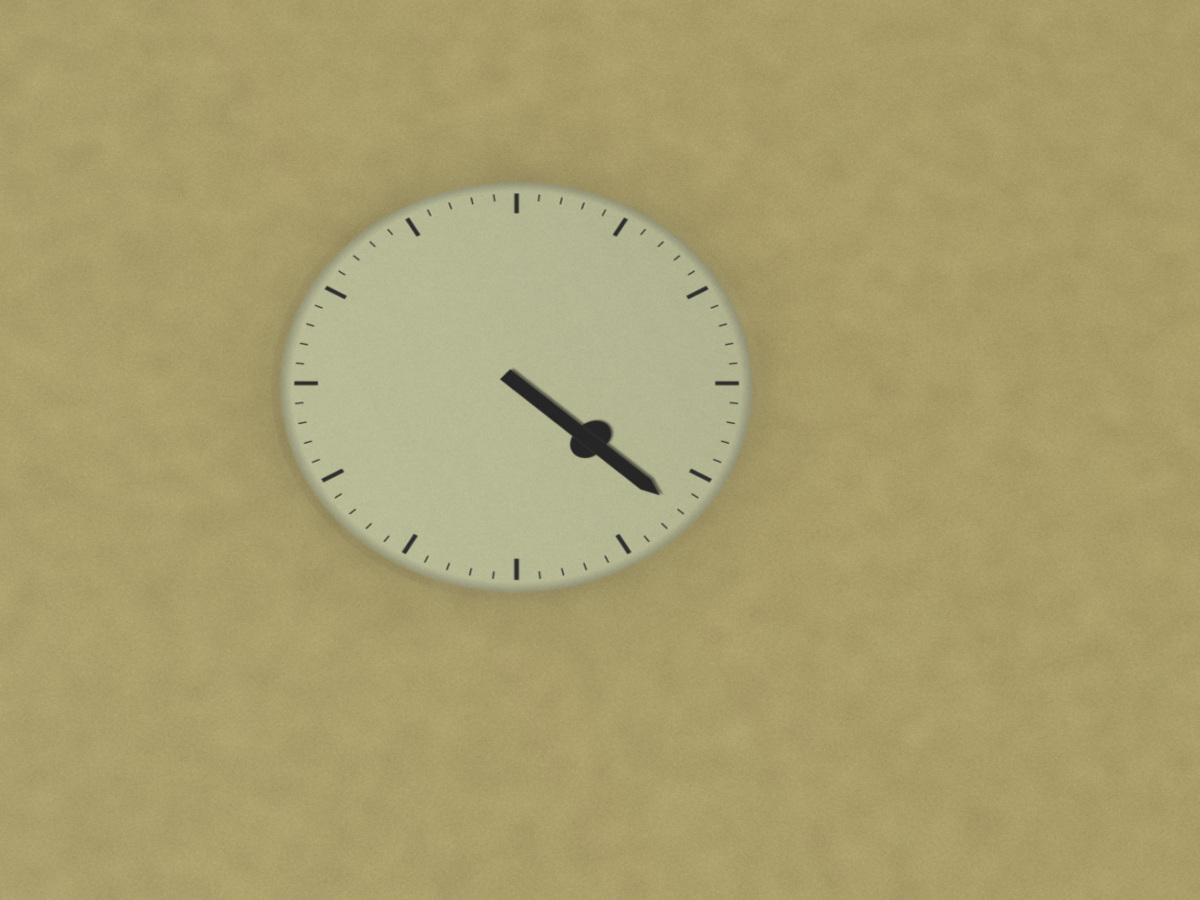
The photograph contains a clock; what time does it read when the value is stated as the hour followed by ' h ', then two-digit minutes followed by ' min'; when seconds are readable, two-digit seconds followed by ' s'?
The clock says 4 h 22 min
